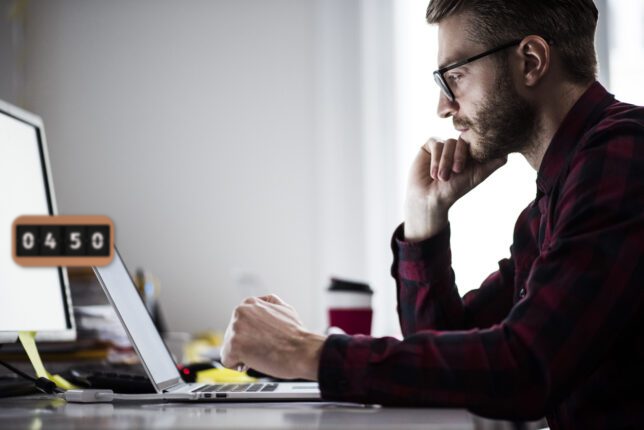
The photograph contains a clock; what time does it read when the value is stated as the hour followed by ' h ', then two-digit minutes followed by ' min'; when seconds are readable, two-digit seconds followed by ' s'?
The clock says 4 h 50 min
